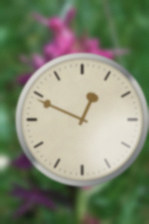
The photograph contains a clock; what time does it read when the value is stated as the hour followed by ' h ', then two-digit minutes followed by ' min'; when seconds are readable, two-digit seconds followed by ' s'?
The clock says 12 h 49 min
